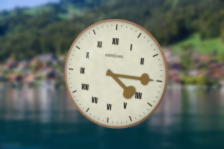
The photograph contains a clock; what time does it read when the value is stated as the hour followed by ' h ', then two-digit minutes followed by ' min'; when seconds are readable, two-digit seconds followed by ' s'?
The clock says 4 h 15 min
